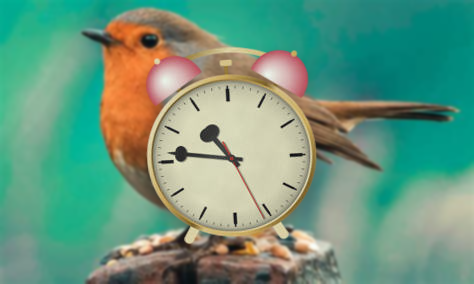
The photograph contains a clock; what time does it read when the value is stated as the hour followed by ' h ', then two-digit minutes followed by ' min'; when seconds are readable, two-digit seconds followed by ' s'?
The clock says 10 h 46 min 26 s
